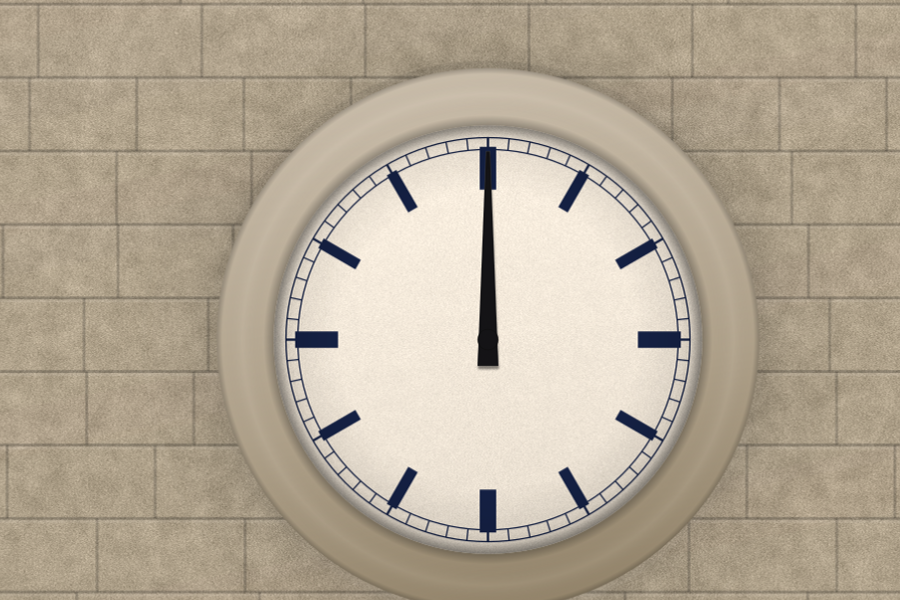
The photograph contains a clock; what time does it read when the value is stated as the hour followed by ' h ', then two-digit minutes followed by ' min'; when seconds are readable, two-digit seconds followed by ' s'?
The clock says 12 h 00 min
